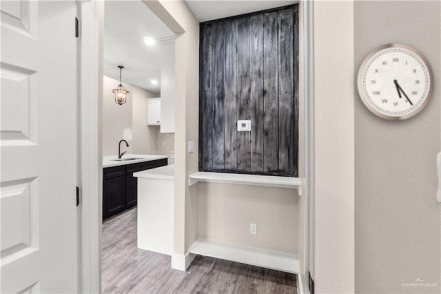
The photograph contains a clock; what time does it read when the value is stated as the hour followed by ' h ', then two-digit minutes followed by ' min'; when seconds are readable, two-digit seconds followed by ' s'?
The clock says 5 h 24 min
